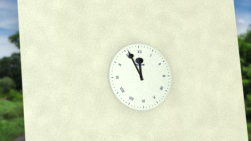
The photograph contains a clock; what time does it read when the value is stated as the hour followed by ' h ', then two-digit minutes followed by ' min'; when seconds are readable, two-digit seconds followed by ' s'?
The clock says 11 h 56 min
